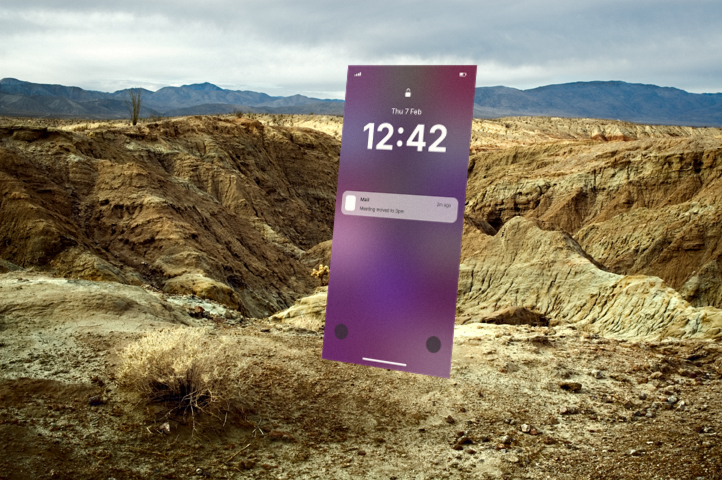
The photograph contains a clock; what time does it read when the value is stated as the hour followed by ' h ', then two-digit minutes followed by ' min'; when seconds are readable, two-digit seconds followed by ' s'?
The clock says 12 h 42 min
